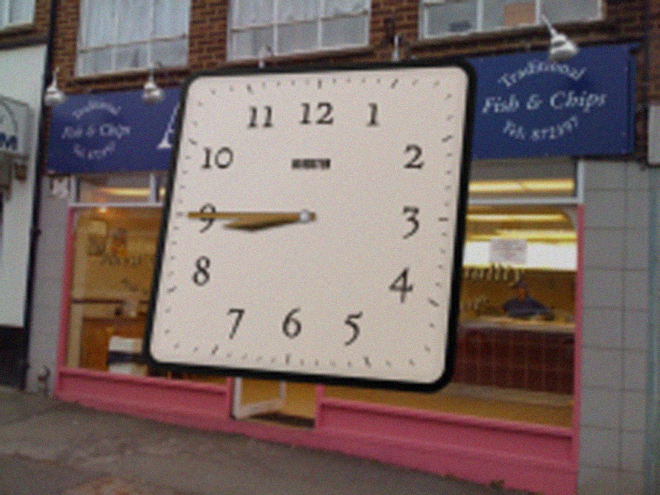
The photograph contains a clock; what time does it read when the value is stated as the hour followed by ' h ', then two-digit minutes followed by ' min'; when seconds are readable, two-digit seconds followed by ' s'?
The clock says 8 h 45 min
